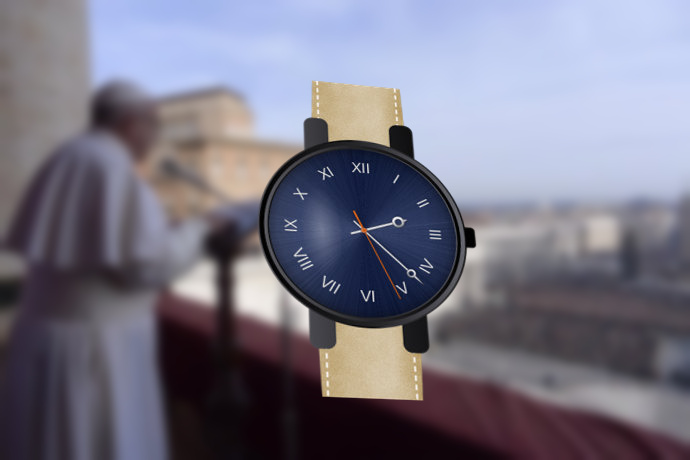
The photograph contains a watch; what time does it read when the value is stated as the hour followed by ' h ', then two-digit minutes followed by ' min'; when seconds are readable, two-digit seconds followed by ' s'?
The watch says 2 h 22 min 26 s
